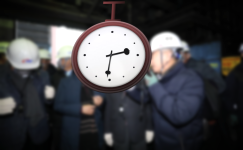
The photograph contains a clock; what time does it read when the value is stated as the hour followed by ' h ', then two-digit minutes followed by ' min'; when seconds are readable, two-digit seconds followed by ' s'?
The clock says 2 h 31 min
